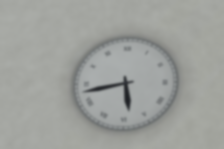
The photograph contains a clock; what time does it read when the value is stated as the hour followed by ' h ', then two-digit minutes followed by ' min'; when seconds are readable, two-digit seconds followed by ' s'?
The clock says 5 h 43 min
